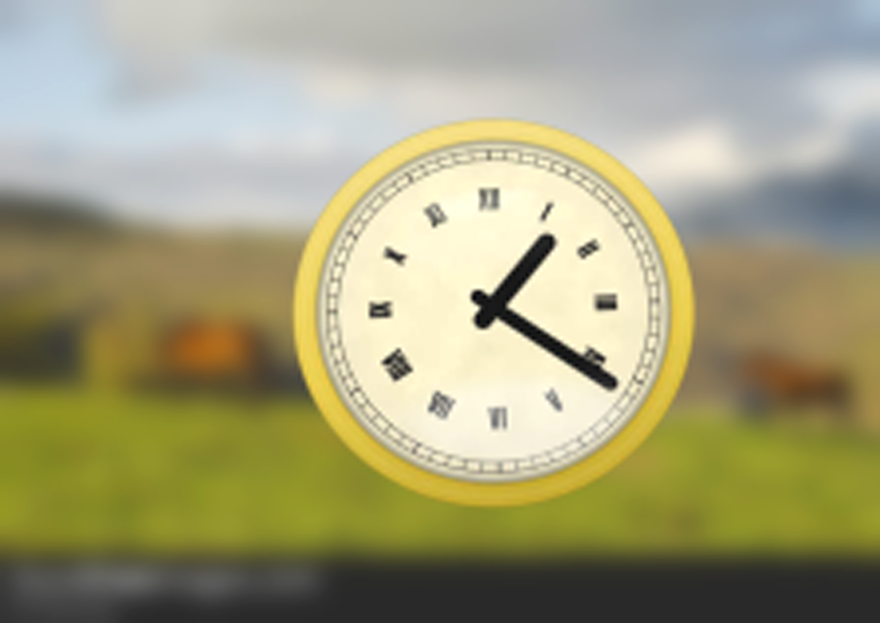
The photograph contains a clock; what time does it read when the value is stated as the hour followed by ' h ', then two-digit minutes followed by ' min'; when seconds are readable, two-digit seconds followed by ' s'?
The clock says 1 h 21 min
